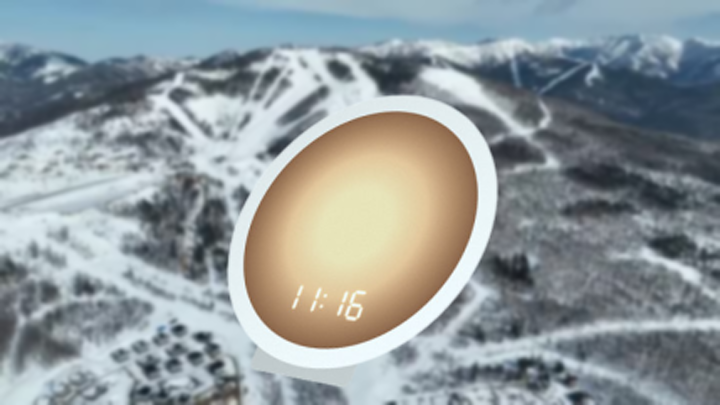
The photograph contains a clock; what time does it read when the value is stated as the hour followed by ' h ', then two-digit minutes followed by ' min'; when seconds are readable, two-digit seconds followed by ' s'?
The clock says 11 h 16 min
